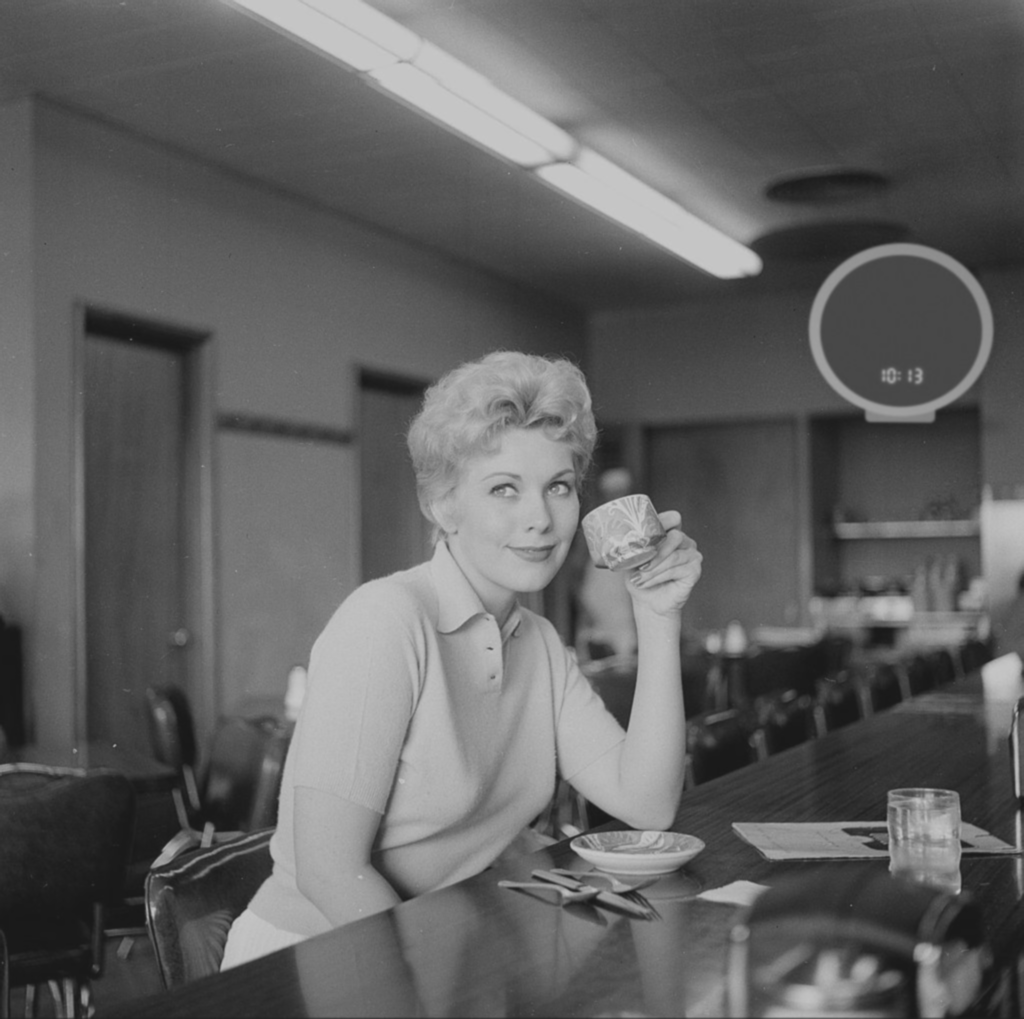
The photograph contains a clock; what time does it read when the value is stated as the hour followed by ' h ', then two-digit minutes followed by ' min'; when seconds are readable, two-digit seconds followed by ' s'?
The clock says 10 h 13 min
